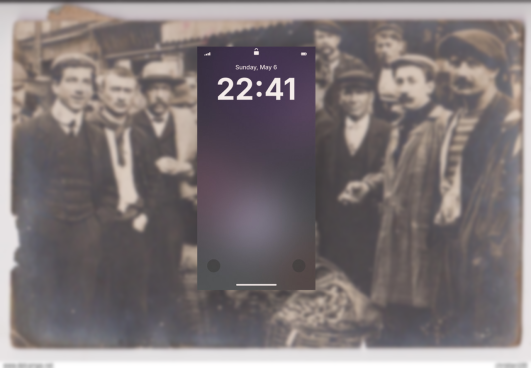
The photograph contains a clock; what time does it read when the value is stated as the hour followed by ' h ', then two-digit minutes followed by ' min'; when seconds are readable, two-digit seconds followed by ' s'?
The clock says 22 h 41 min
